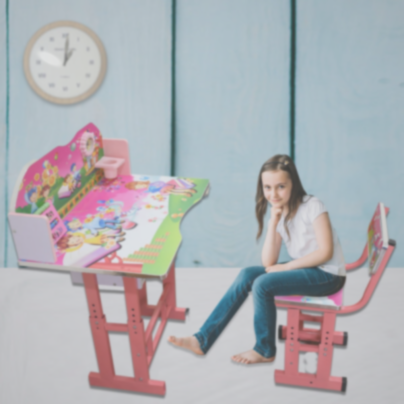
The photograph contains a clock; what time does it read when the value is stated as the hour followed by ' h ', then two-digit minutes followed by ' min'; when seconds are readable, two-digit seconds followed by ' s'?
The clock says 1 h 01 min
